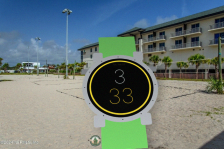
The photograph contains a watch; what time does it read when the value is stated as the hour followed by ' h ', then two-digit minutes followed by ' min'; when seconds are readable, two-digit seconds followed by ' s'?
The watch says 3 h 33 min
